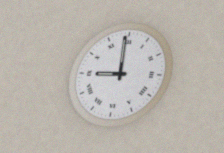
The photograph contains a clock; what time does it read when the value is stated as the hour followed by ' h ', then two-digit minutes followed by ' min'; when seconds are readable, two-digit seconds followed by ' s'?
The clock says 8 h 59 min
